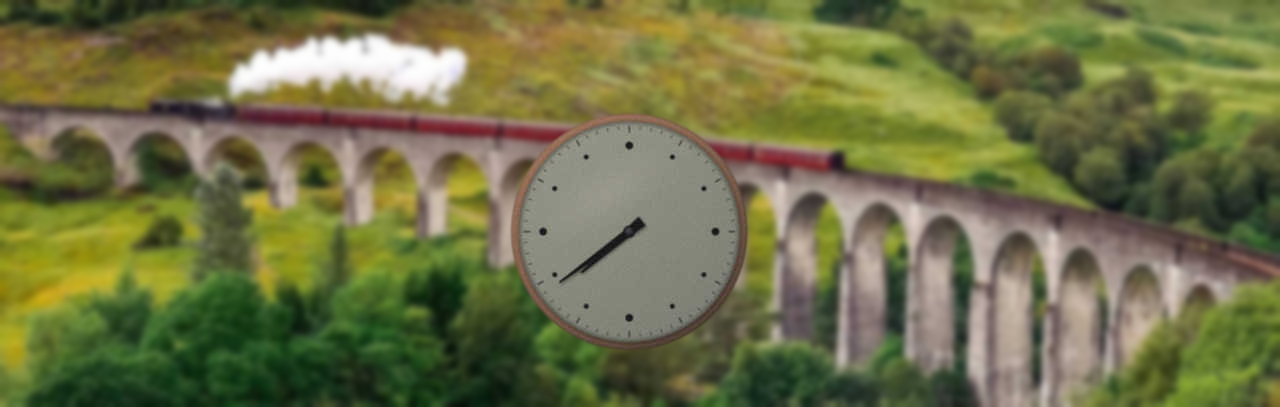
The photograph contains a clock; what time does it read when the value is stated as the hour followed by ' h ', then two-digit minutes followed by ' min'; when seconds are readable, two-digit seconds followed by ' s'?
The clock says 7 h 39 min
